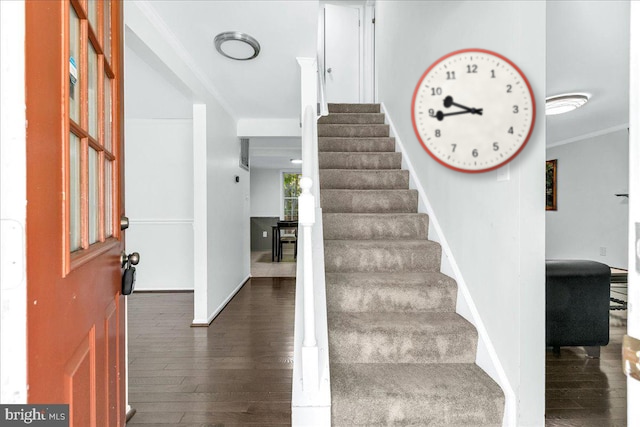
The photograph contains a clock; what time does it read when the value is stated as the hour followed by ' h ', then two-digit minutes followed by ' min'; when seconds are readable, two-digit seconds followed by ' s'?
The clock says 9 h 44 min
